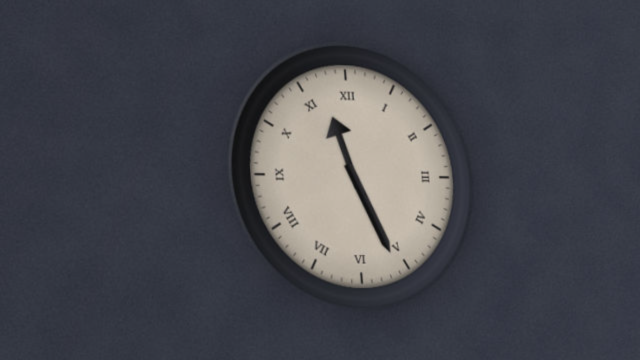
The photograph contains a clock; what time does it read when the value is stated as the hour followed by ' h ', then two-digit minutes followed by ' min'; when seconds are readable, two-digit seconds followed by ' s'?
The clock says 11 h 26 min
